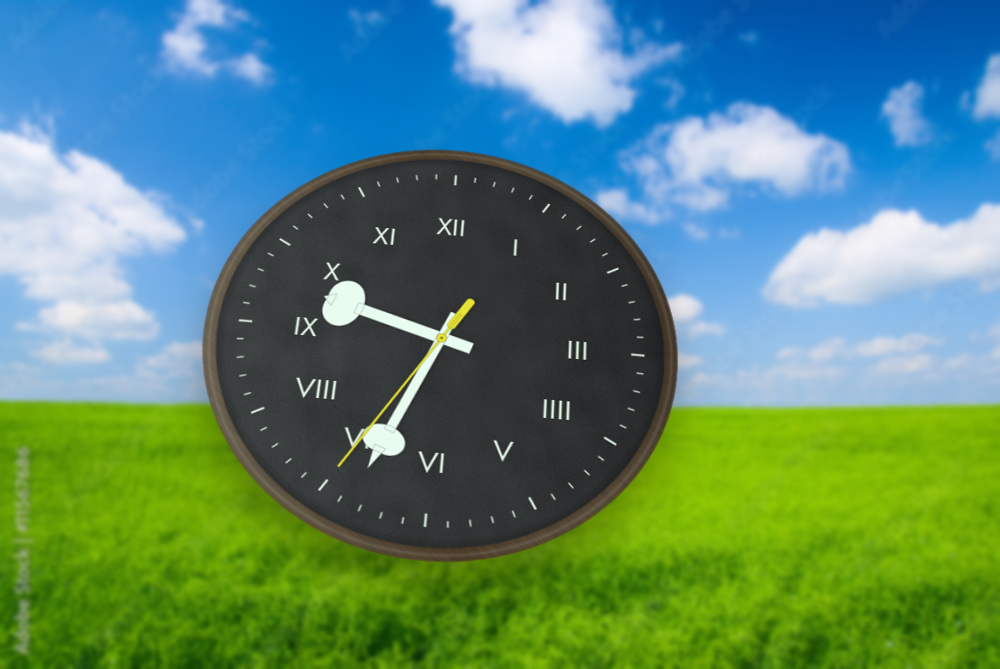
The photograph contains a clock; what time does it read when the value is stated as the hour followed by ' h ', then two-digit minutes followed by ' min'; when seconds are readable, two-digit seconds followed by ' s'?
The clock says 9 h 33 min 35 s
